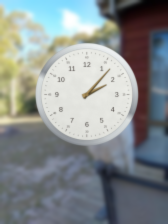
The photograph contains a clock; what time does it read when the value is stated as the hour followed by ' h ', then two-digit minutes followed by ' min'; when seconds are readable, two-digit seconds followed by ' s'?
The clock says 2 h 07 min
